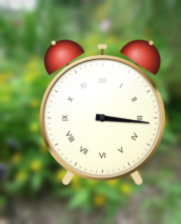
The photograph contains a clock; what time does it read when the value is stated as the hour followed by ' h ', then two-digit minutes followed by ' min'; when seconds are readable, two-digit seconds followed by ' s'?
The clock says 3 h 16 min
